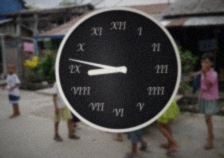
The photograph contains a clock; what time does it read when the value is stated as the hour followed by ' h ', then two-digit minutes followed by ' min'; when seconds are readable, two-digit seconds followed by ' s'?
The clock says 8 h 47 min
